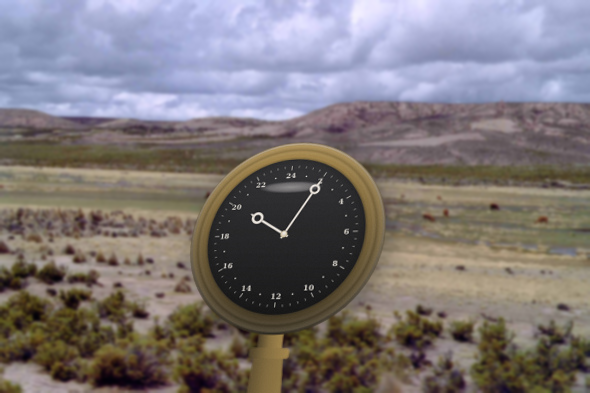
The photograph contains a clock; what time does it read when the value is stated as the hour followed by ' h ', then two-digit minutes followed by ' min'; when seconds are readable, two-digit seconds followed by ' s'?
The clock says 20 h 05 min
